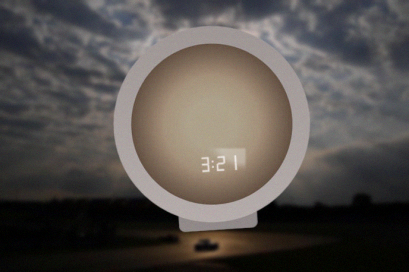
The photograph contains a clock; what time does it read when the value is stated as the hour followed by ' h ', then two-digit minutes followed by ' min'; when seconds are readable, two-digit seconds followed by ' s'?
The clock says 3 h 21 min
